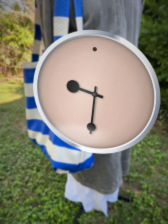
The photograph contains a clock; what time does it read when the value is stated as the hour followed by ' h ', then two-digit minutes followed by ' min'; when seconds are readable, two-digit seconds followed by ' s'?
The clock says 9 h 31 min
